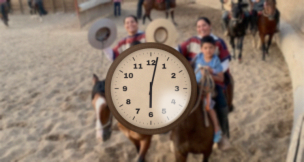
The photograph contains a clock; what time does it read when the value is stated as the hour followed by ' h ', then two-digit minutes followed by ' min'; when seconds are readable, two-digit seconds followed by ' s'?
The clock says 6 h 02 min
